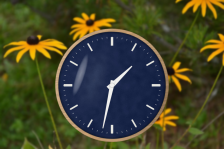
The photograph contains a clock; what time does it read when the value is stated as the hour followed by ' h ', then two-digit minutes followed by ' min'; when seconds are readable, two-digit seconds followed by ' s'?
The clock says 1 h 32 min
